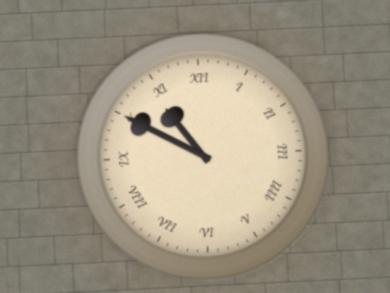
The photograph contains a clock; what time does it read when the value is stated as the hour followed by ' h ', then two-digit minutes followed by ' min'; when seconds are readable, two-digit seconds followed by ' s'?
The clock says 10 h 50 min
